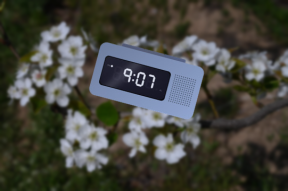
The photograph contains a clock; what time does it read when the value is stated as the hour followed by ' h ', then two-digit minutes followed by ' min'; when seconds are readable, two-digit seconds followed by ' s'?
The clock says 9 h 07 min
